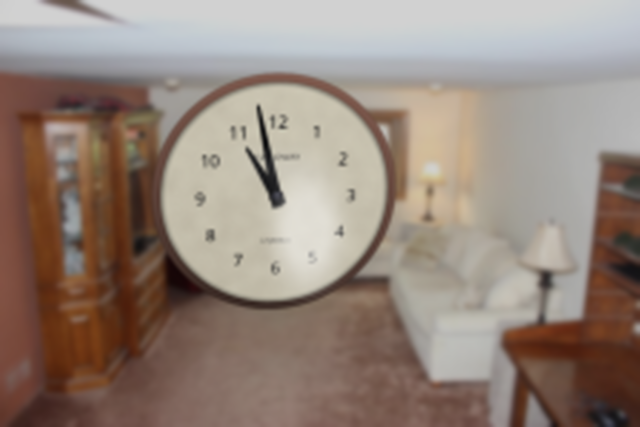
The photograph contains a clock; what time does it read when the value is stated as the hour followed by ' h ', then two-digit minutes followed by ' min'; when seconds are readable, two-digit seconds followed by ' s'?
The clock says 10 h 58 min
